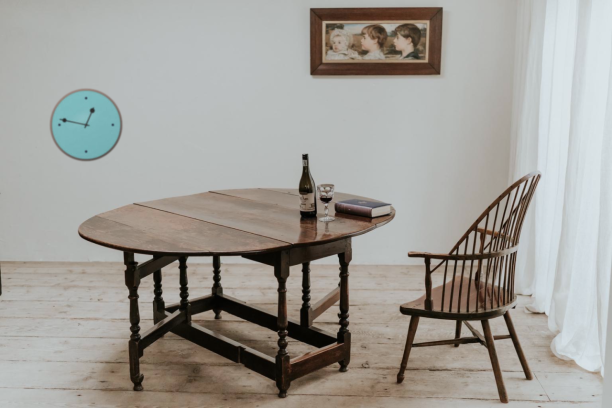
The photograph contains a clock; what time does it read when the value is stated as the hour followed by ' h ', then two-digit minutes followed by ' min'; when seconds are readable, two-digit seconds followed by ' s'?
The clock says 12 h 47 min
